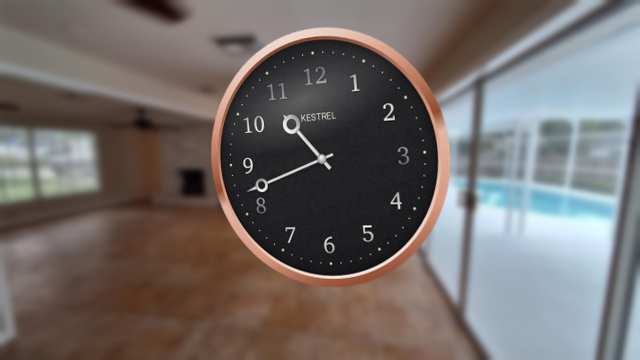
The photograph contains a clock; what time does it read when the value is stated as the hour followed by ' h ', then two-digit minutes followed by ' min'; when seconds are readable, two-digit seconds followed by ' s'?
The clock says 10 h 42 min
